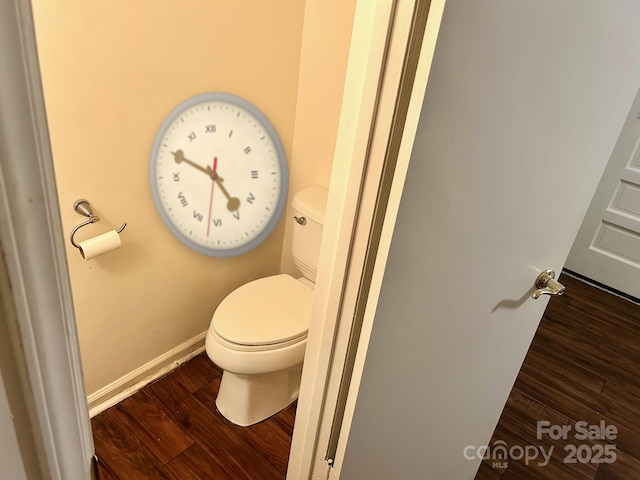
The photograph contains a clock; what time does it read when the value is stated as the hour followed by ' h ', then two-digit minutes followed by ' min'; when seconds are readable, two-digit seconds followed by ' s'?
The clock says 4 h 49 min 32 s
